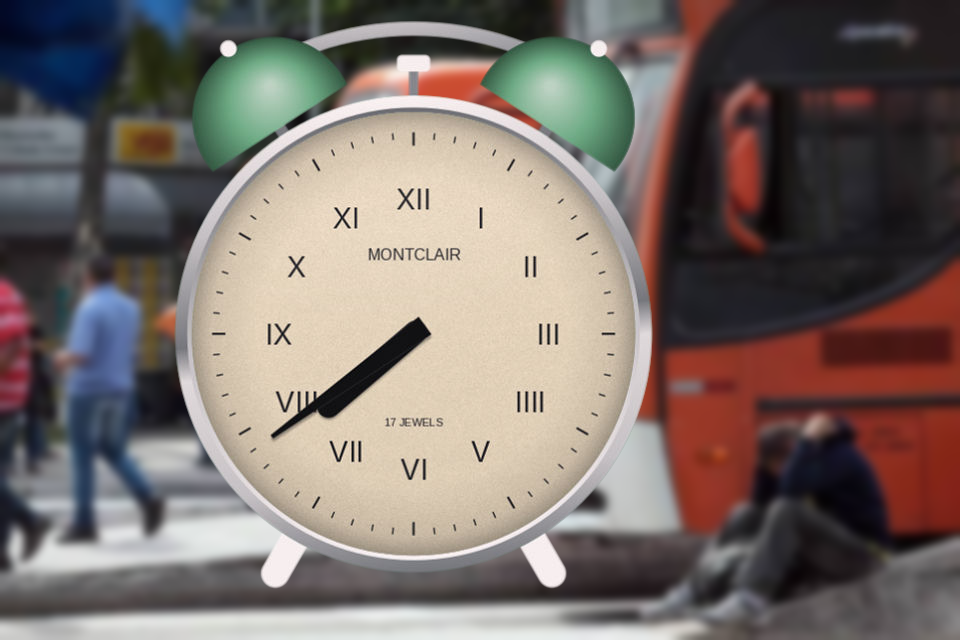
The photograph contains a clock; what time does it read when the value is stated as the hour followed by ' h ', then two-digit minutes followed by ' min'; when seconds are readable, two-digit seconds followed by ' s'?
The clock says 7 h 39 min
